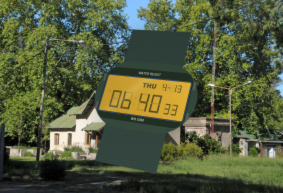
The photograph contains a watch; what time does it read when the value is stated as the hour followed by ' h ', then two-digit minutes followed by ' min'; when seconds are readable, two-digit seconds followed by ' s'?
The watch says 6 h 40 min 33 s
